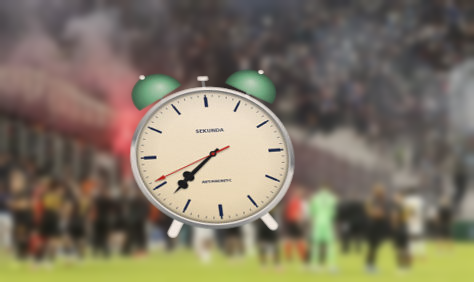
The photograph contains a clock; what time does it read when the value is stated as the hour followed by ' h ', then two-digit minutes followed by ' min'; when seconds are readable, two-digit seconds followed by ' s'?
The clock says 7 h 37 min 41 s
